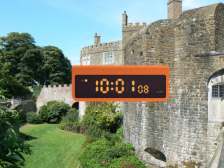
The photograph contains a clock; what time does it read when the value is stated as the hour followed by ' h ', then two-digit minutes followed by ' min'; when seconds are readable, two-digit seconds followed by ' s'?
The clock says 10 h 01 min 08 s
